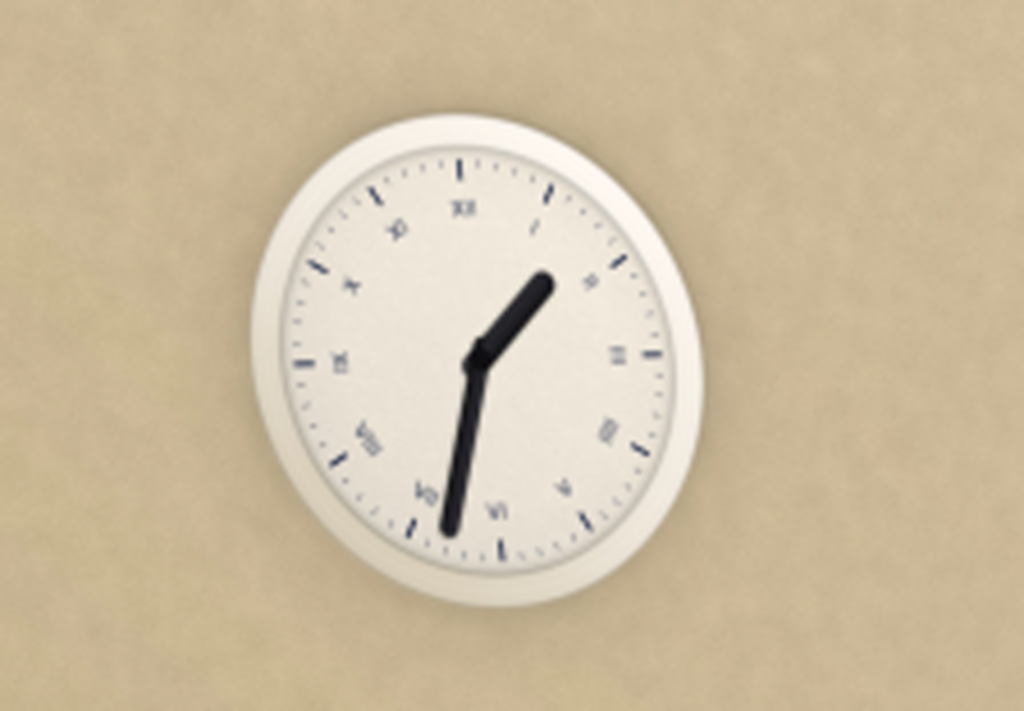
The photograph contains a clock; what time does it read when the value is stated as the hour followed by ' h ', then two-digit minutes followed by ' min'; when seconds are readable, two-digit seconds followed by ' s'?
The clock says 1 h 33 min
